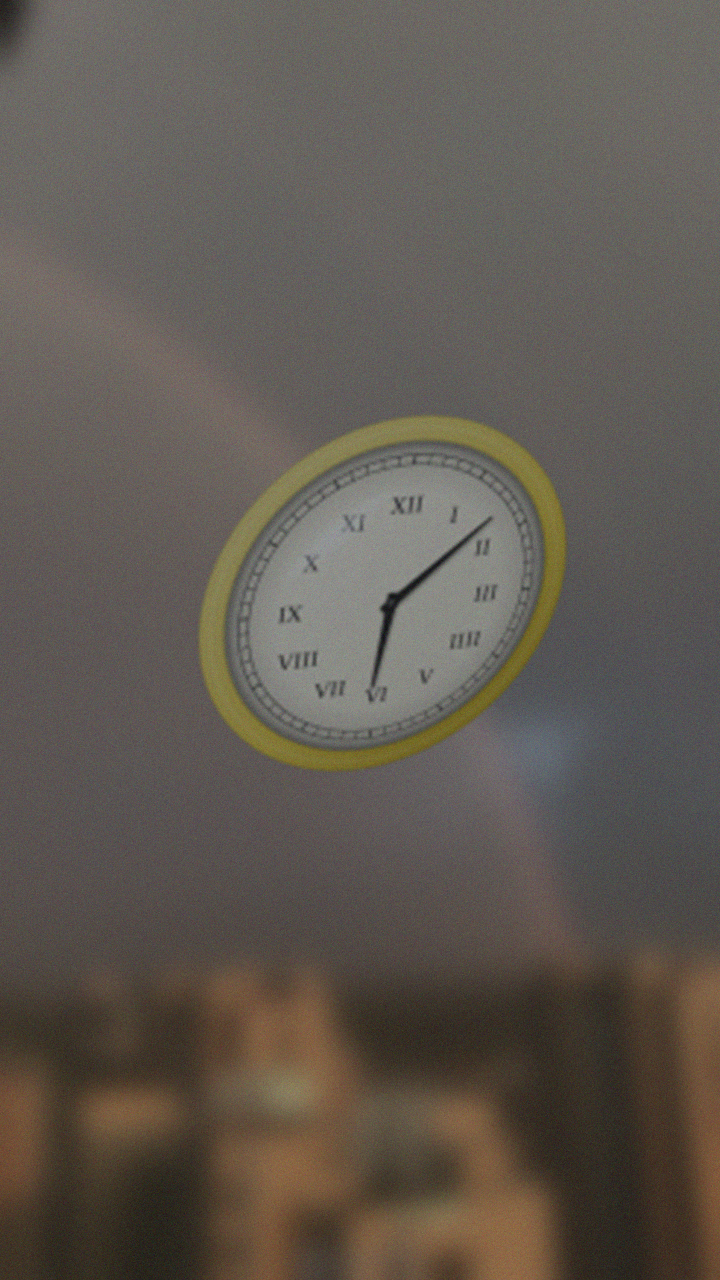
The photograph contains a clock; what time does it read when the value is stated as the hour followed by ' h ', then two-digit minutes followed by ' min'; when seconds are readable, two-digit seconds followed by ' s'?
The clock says 6 h 08 min
